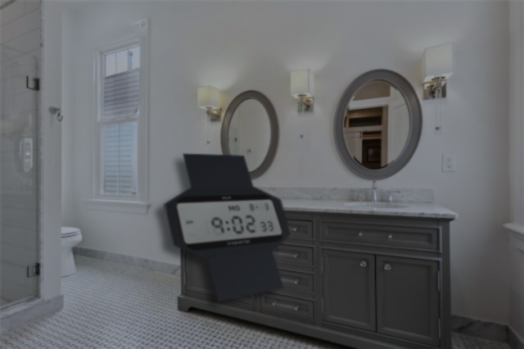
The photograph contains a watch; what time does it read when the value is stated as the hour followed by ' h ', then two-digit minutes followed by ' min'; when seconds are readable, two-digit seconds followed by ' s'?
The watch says 9 h 02 min 33 s
